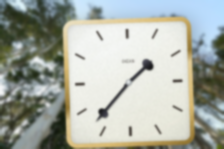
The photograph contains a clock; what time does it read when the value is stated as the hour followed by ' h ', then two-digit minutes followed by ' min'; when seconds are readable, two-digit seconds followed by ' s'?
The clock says 1 h 37 min
